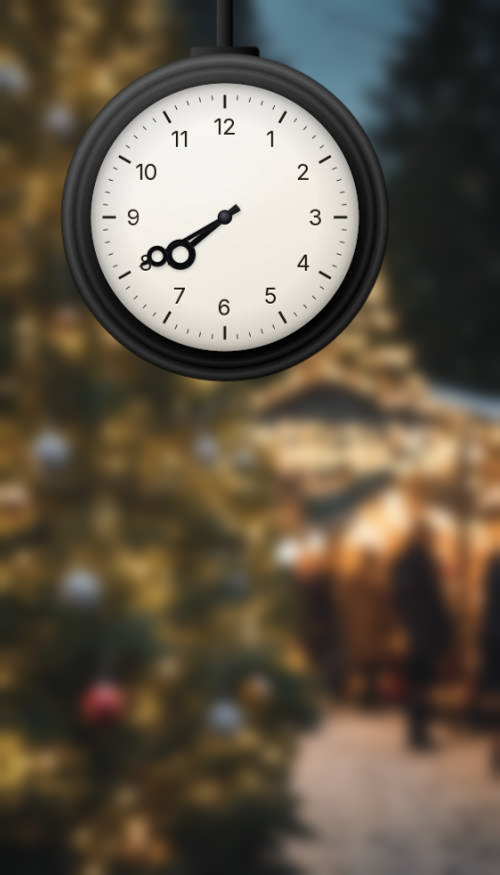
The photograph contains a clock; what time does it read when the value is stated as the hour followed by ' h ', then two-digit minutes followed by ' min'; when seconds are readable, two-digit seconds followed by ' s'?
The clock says 7 h 40 min
